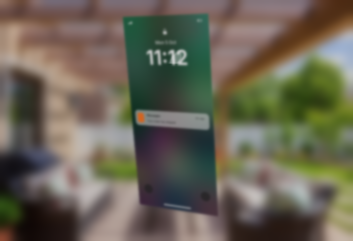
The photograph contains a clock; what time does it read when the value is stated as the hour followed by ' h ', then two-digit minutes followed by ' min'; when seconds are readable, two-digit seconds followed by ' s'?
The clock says 11 h 12 min
